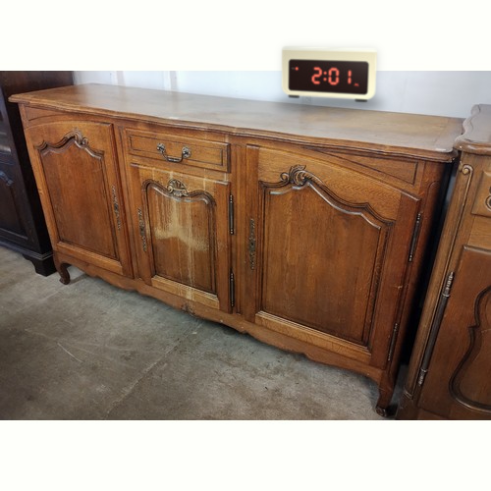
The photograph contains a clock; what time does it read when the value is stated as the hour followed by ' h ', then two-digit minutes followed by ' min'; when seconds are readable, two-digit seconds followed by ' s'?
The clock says 2 h 01 min
